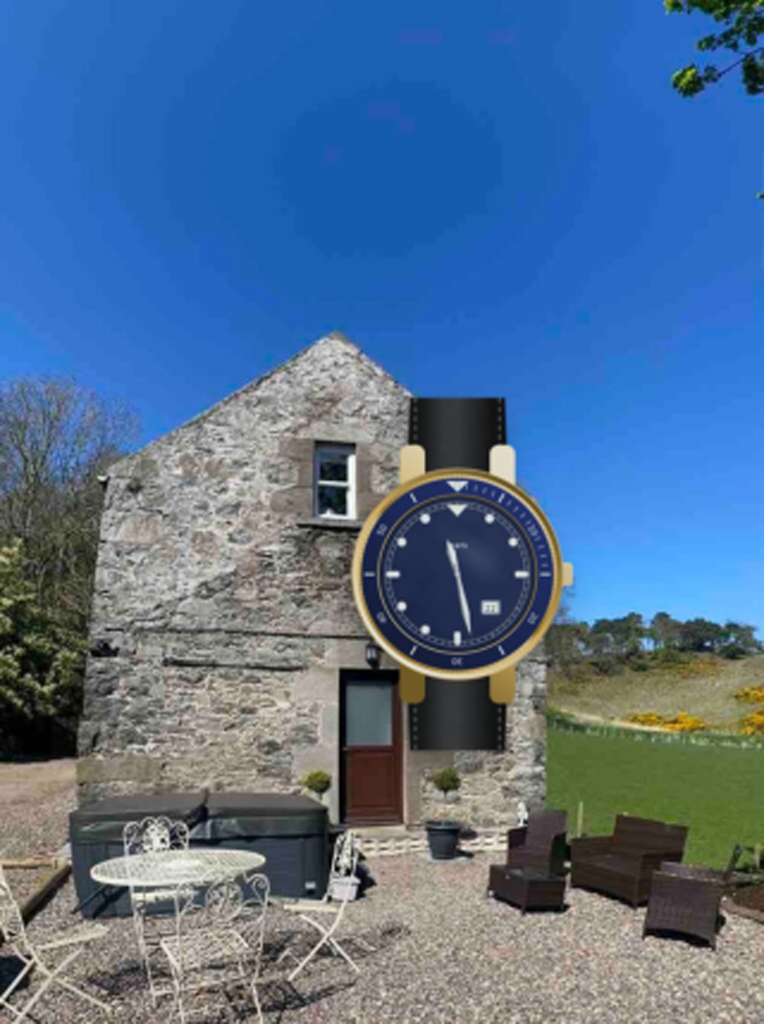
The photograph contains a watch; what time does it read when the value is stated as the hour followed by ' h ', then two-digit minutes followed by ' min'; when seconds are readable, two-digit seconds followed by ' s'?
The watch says 11 h 28 min
